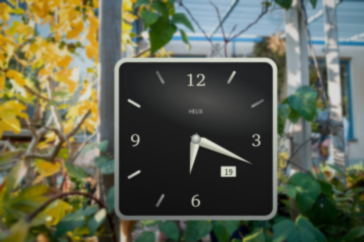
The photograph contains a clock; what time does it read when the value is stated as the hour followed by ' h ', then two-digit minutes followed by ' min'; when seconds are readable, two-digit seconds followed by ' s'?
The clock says 6 h 19 min
